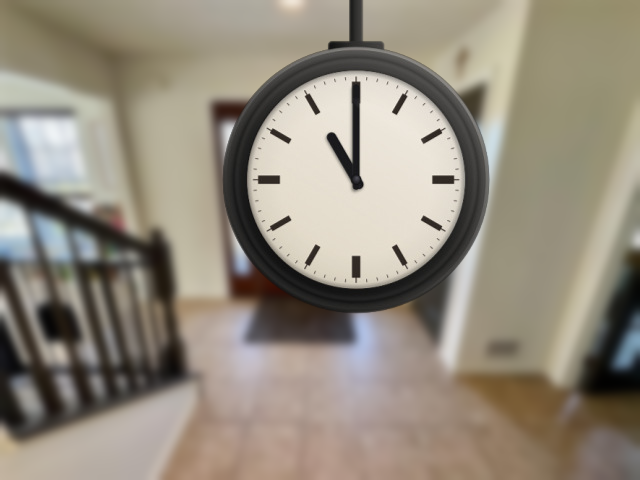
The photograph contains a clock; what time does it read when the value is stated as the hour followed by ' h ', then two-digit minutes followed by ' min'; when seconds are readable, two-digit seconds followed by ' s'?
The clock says 11 h 00 min
